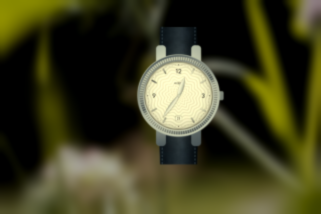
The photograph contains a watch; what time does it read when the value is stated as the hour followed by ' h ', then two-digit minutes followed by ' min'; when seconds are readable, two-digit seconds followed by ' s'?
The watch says 12 h 36 min
